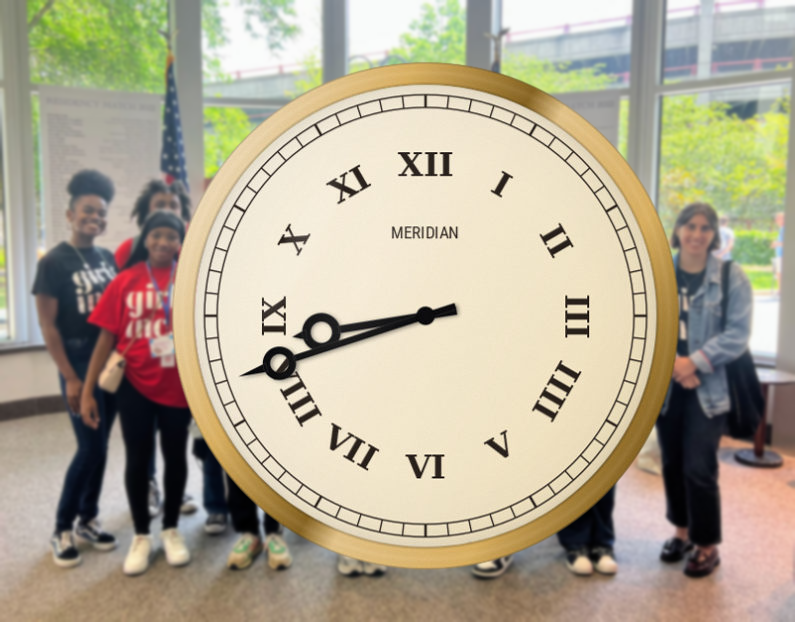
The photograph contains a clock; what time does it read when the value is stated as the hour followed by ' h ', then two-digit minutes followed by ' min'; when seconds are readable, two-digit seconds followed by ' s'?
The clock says 8 h 42 min
